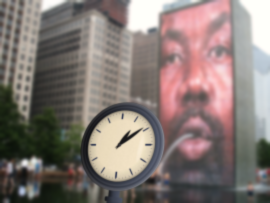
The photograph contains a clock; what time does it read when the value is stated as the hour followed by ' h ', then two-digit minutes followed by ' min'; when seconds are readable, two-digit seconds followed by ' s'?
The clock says 1 h 09 min
